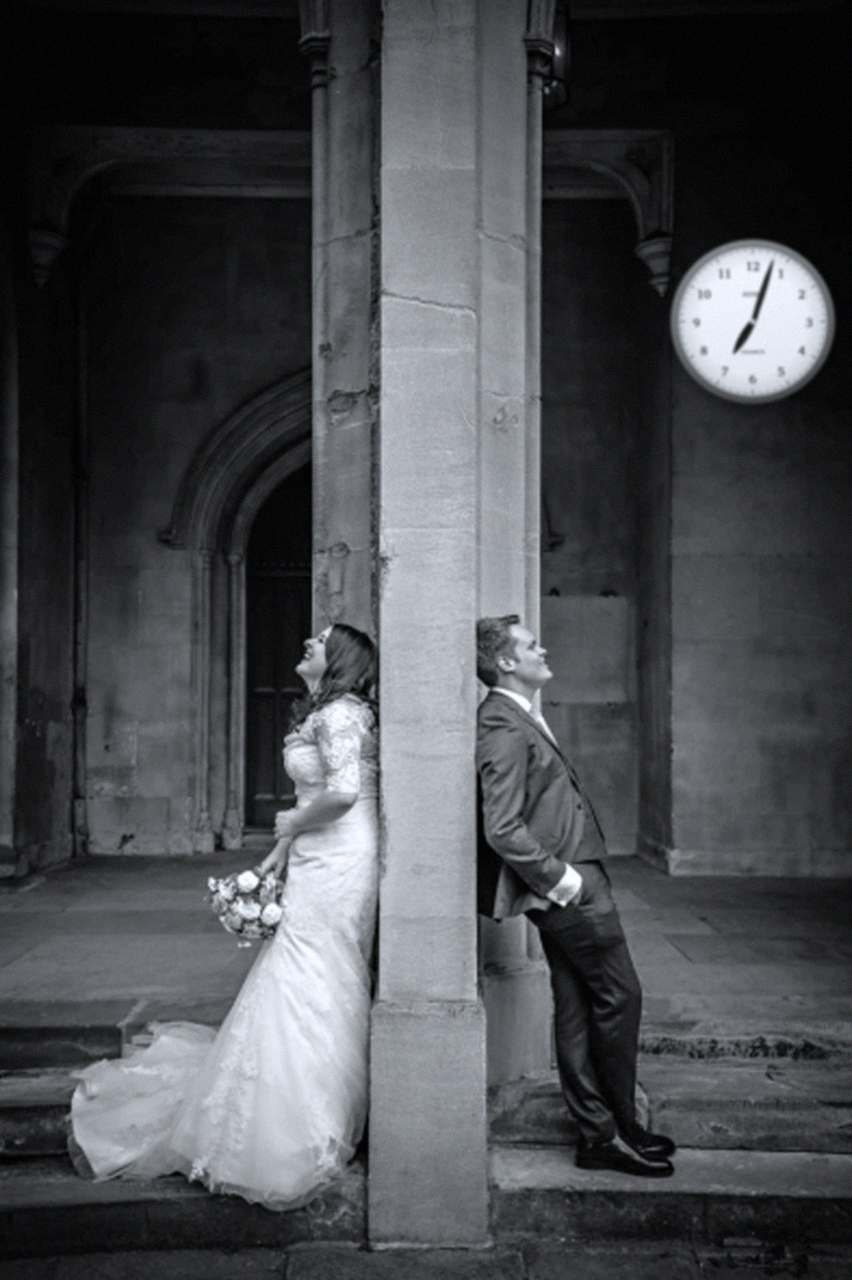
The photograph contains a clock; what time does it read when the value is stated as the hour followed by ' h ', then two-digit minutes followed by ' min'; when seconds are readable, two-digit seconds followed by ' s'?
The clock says 7 h 03 min
